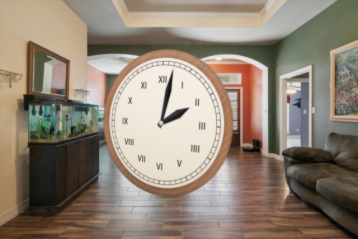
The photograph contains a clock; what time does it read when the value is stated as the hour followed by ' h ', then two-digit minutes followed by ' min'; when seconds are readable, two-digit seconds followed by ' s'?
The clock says 2 h 02 min
